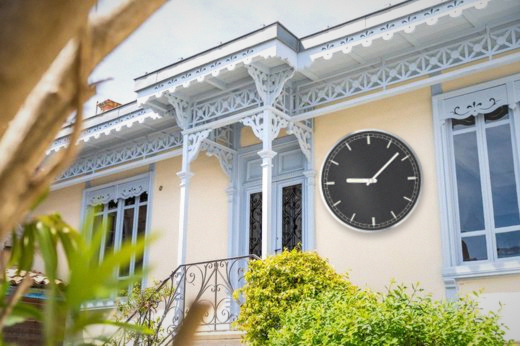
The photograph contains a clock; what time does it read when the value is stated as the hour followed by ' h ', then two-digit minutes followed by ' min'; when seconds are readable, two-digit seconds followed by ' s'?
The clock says 9 h 08 min
